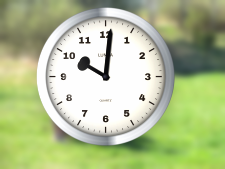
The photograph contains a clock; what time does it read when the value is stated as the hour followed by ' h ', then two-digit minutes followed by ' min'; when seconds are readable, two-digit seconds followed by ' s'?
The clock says 10 h 01 min
